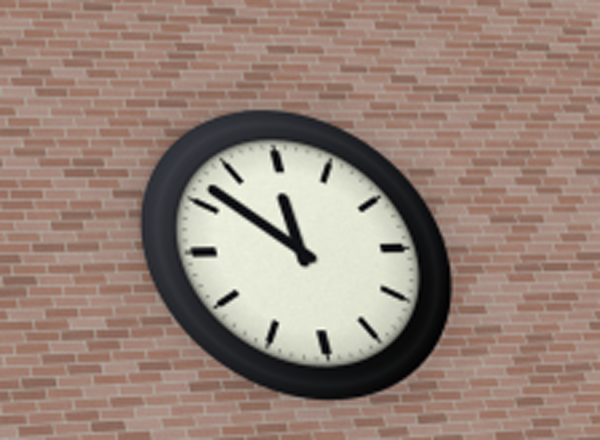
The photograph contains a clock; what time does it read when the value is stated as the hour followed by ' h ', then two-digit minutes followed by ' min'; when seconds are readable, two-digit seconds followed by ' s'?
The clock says 11 h 52 min
